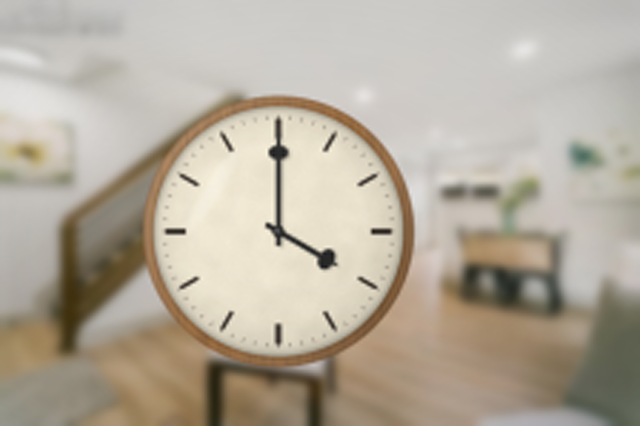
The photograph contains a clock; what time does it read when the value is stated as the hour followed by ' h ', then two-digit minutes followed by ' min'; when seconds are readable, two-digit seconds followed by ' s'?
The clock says 4 h 00 min
